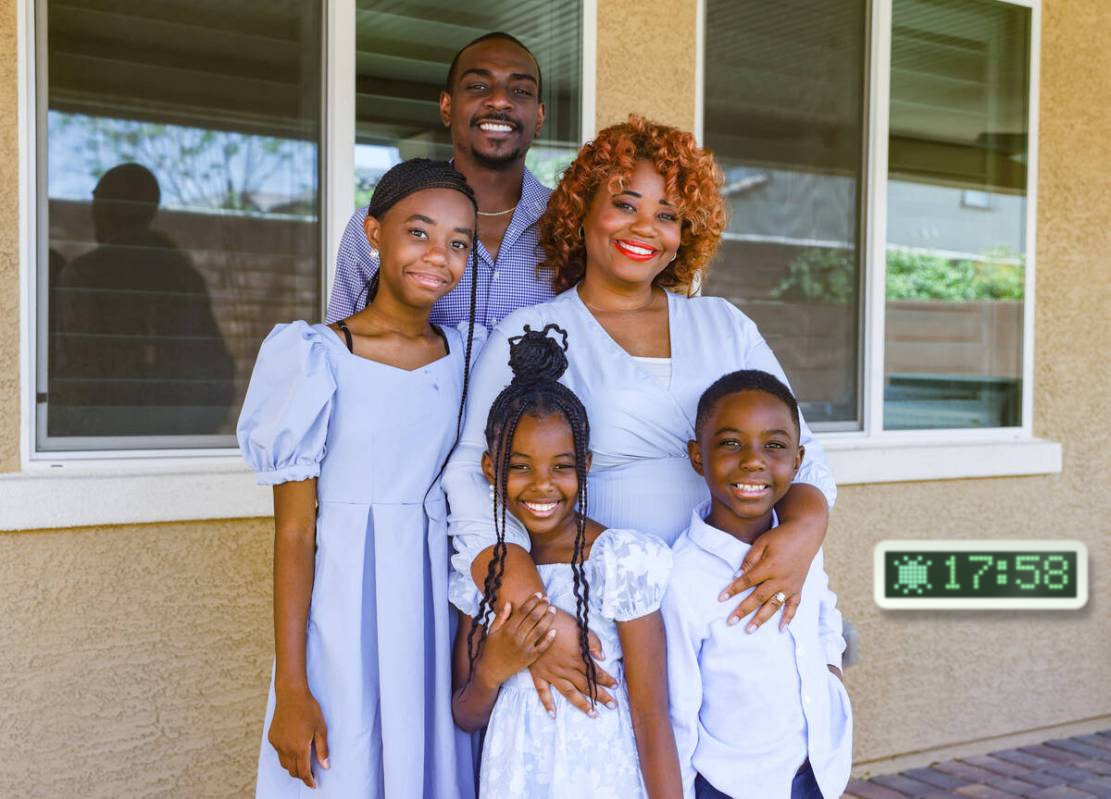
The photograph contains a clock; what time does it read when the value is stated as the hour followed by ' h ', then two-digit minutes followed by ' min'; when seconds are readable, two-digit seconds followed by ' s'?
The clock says 17 h 58 min
